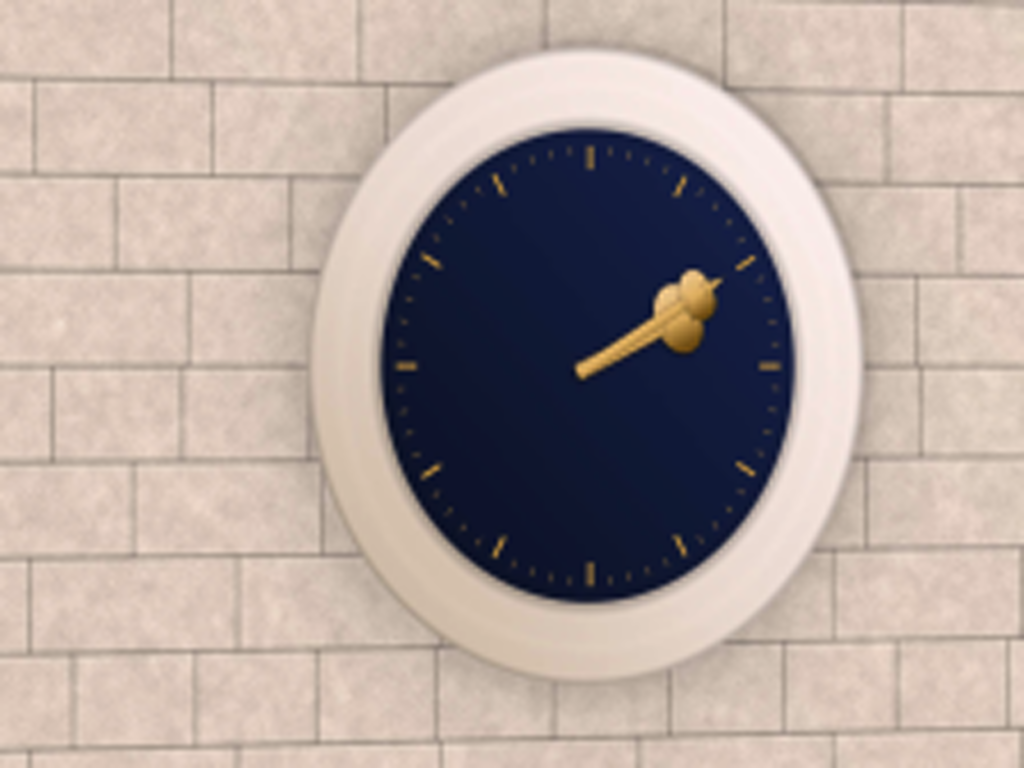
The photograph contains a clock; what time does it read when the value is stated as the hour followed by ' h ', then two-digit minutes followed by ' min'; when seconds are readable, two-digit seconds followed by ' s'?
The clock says 2 h 10 min
